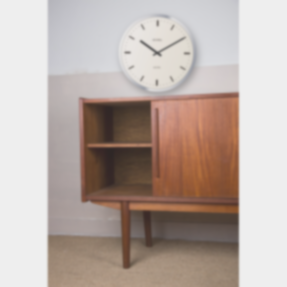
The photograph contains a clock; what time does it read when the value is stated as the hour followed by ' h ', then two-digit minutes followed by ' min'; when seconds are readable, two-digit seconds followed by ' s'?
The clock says 10 h 10 min
